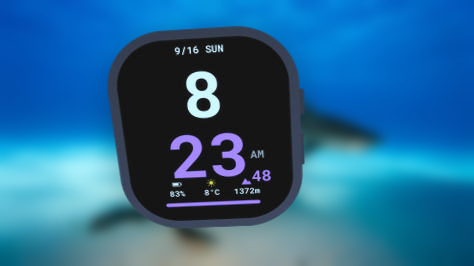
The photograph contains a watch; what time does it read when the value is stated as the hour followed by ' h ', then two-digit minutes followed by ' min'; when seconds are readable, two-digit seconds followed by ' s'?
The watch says 8 h 23 min 48 s
